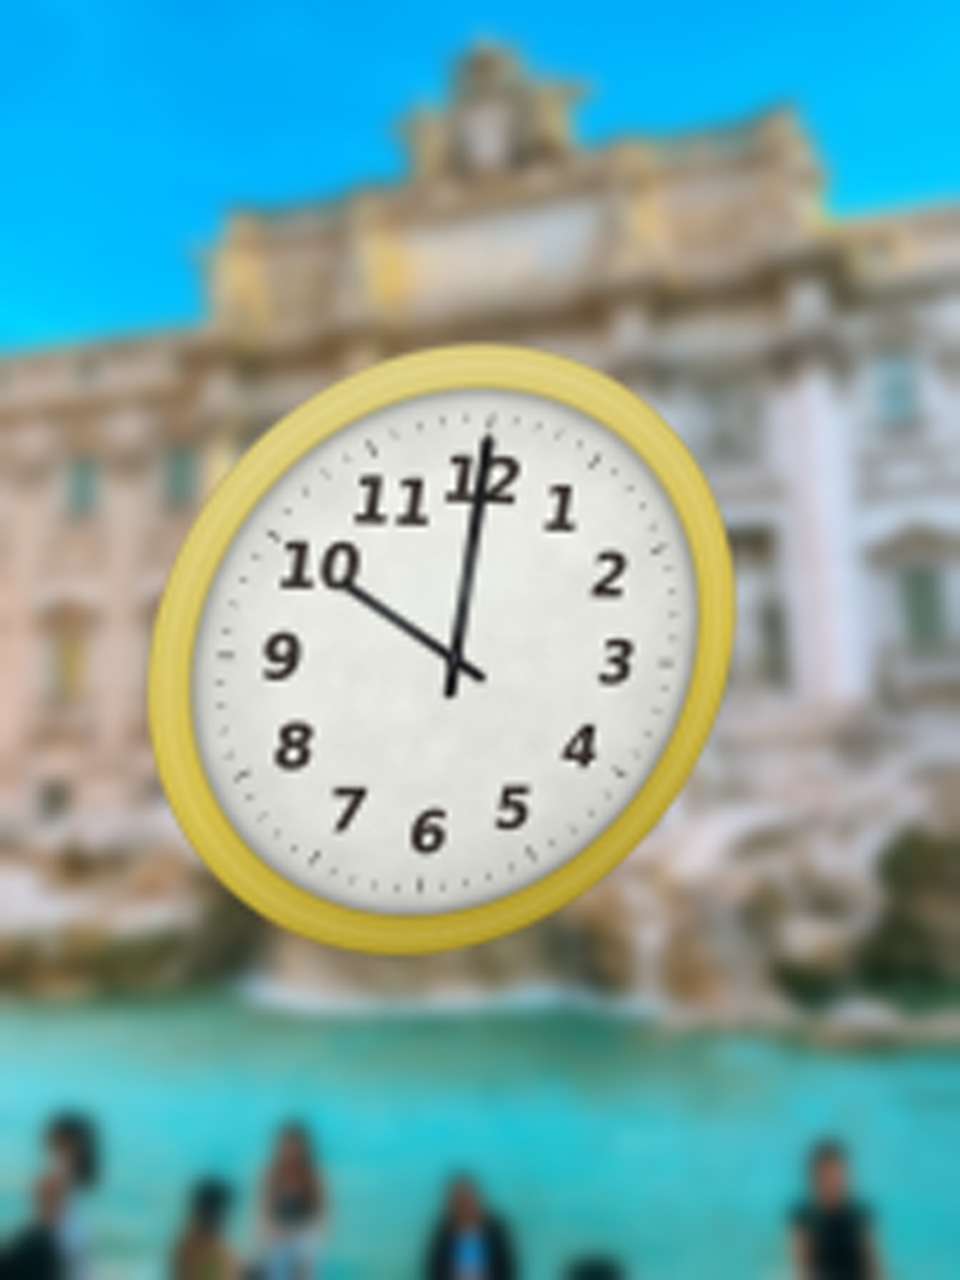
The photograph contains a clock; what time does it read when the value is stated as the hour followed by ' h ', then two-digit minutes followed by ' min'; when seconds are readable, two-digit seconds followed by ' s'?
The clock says 10 h 00 min
